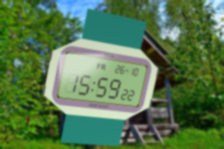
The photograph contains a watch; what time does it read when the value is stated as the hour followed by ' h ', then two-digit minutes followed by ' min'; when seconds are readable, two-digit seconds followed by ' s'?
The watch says 15 h 59 min
